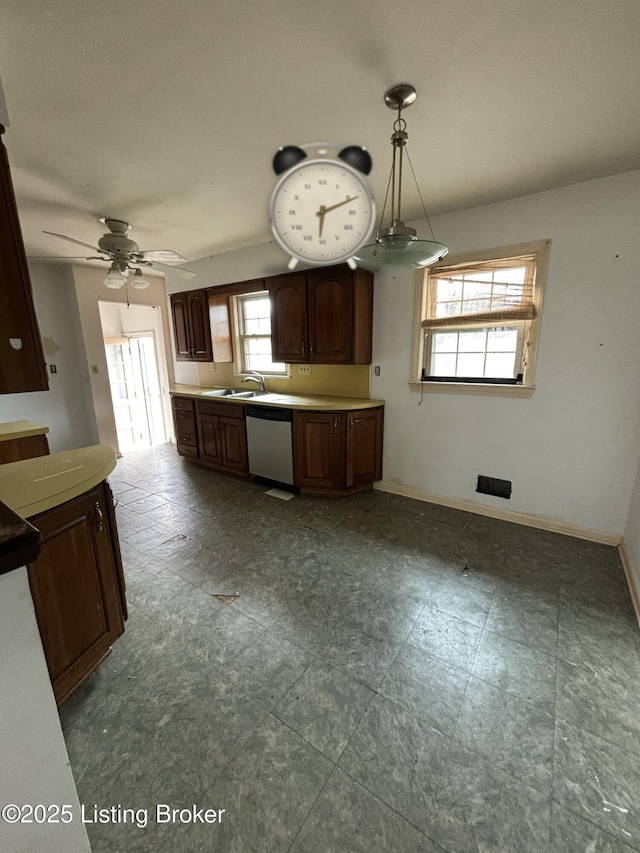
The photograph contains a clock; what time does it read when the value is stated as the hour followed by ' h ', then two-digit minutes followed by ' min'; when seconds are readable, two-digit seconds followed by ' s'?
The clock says 6 h 11 min
